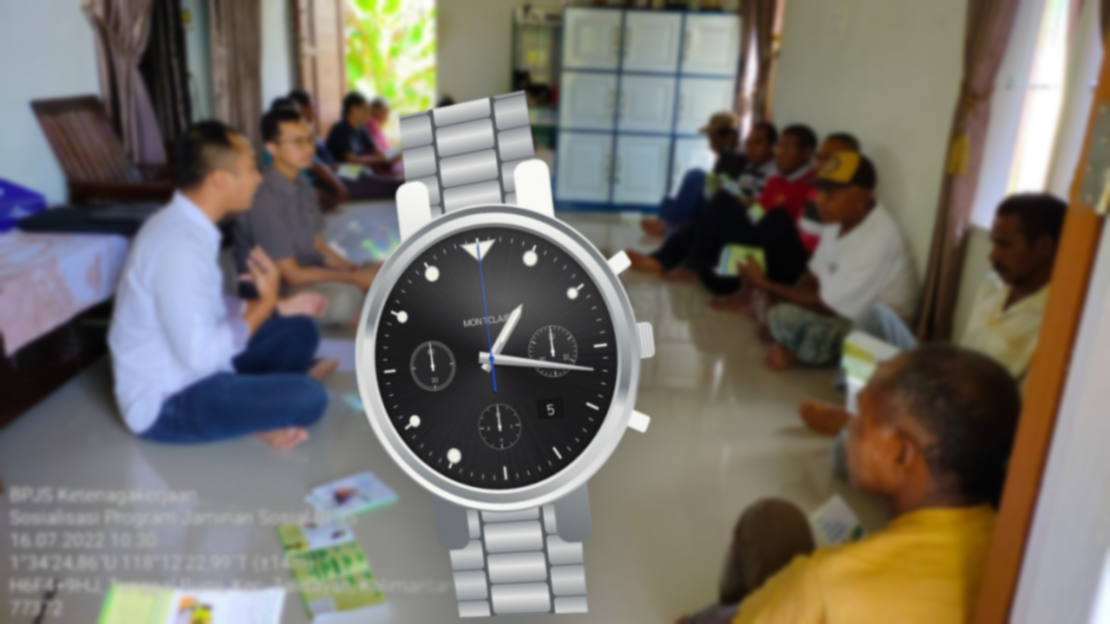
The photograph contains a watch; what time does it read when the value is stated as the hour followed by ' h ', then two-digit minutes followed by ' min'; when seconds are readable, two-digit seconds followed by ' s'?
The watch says 1 h 17 min
